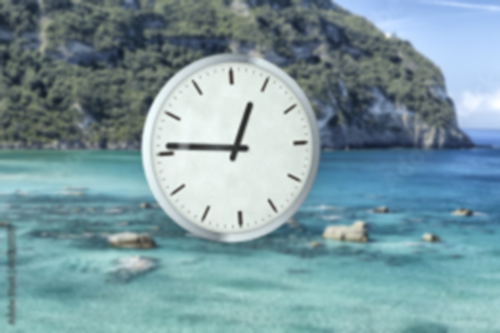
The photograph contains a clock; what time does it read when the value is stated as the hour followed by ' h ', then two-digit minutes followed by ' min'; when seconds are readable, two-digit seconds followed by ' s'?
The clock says 12 h 46 min
